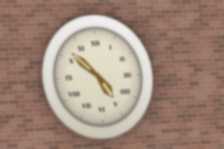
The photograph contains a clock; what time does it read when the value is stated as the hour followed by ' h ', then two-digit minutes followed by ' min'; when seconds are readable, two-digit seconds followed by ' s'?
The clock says 4 h 52 min
